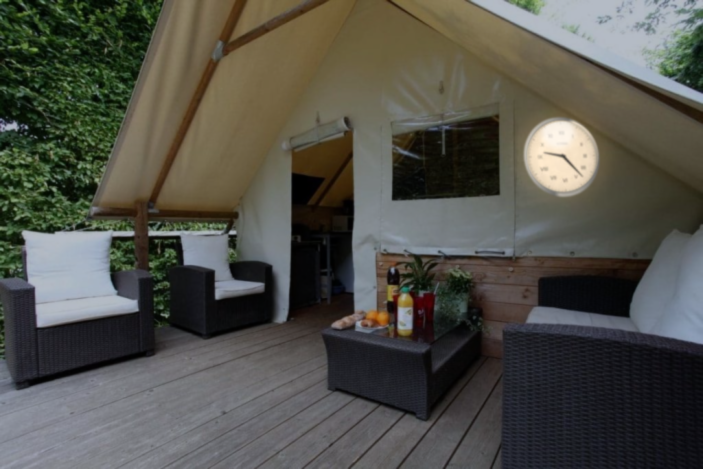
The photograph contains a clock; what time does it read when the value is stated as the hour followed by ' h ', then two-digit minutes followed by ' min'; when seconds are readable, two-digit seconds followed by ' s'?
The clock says 9 h 23 min
